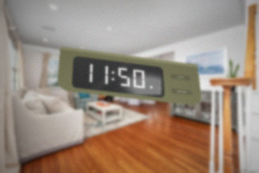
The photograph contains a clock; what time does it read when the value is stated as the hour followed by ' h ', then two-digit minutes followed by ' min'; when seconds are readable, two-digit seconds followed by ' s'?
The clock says 11 h 50 min
